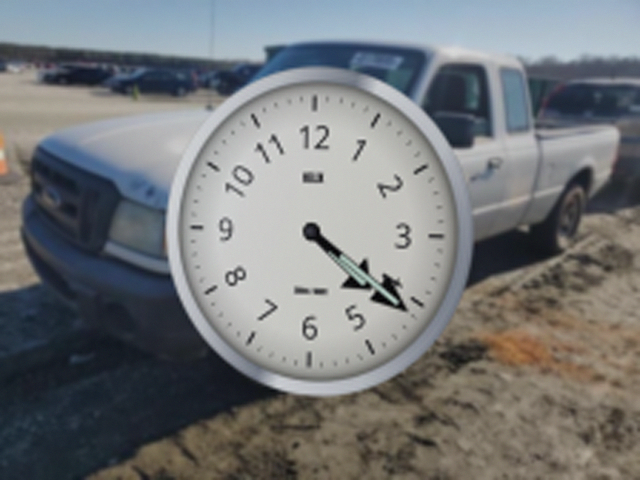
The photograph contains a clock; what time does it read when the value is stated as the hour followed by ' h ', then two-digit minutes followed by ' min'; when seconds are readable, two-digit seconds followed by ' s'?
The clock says 4 h 21 min
